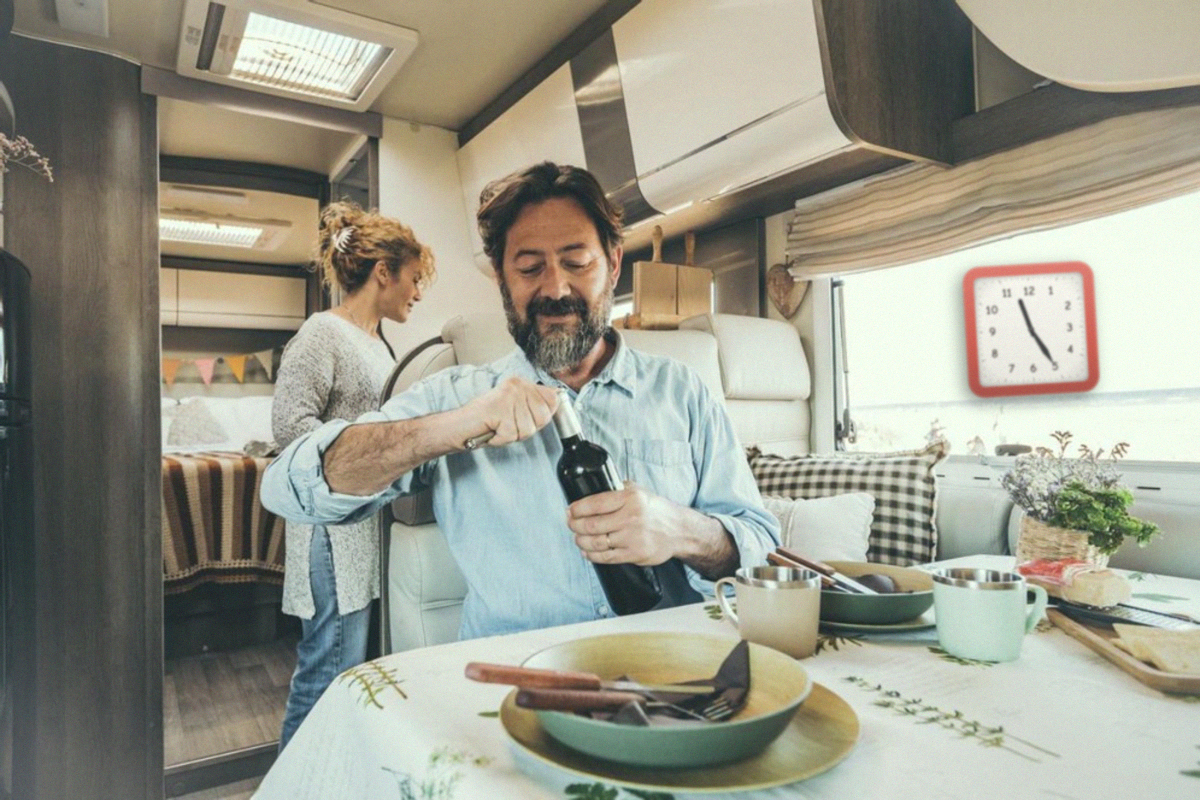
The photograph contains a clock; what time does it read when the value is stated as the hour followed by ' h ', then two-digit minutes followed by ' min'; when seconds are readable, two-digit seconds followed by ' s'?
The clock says 11 h 25 min
